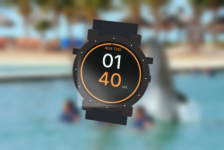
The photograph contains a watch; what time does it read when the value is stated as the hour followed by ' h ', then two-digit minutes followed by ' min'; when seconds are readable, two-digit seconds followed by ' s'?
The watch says 1 h 40 min
